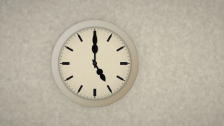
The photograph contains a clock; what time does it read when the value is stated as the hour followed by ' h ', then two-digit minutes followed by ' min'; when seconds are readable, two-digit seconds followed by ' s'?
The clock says 5 h 00 min
